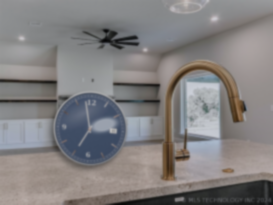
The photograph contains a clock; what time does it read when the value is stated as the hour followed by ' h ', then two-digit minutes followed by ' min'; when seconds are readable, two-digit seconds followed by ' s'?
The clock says 6 h 58 min
